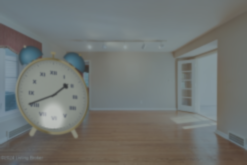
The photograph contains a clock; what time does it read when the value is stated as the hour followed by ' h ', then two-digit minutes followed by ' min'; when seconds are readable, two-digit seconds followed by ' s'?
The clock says 1 h 41 min
